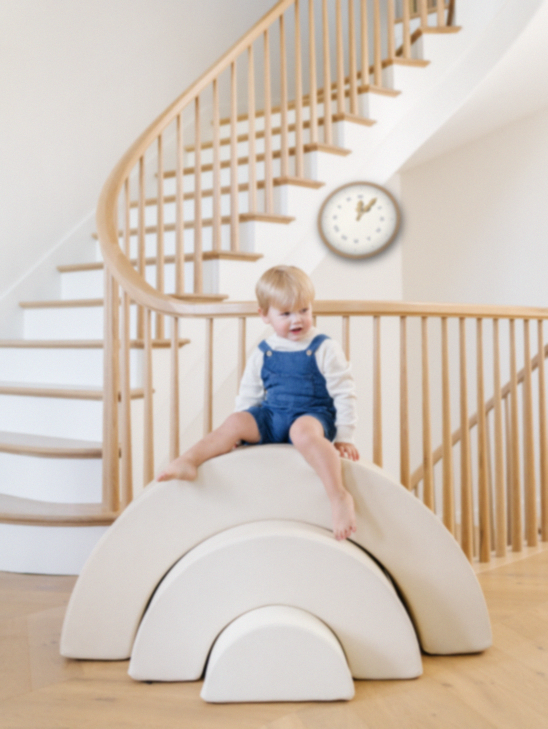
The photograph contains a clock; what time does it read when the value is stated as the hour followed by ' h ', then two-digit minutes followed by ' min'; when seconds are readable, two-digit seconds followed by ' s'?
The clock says 12 h 06 min
